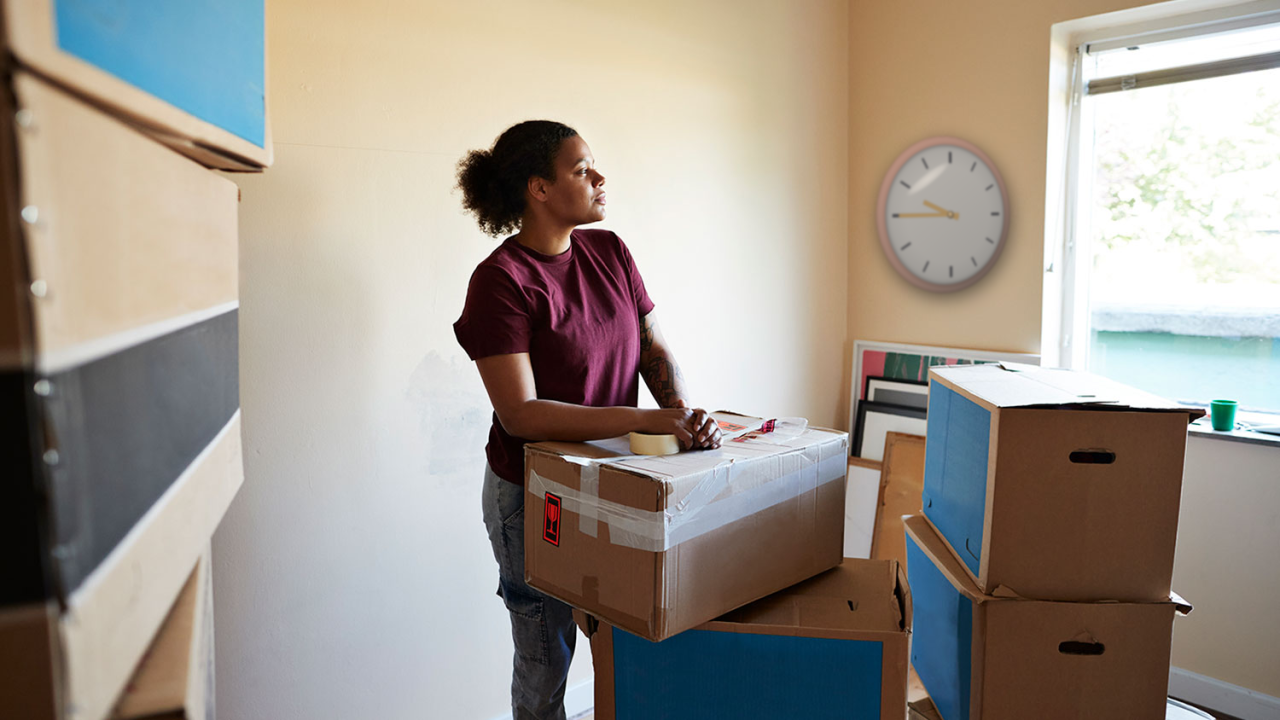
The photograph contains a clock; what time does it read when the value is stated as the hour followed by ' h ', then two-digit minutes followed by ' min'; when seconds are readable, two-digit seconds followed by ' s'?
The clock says 9 h 45 min
